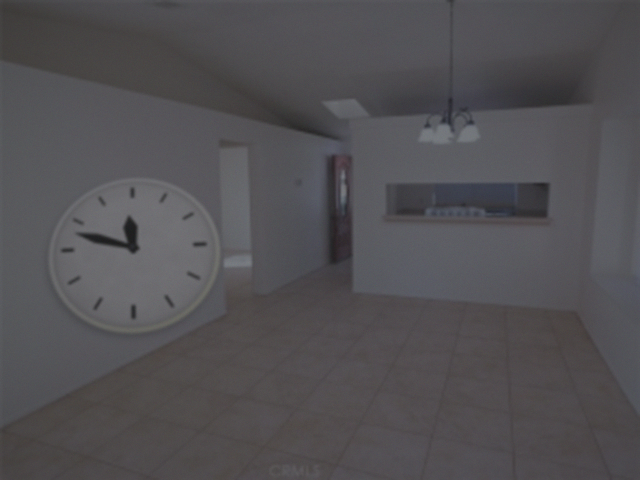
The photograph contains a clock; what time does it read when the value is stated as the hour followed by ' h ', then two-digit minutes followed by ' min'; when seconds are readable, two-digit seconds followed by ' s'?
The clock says 11 h 48 min
